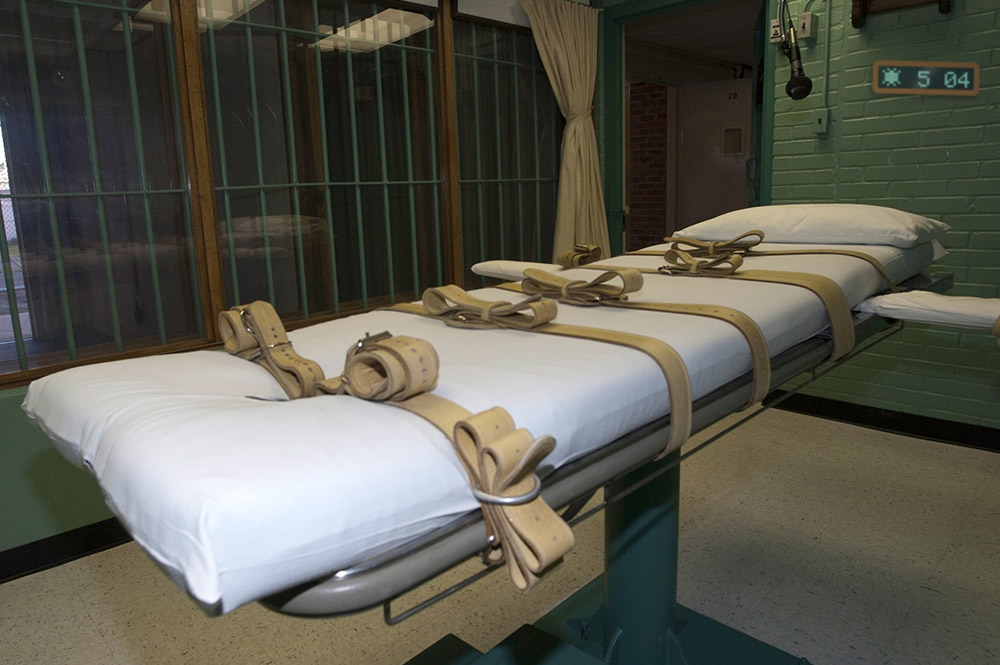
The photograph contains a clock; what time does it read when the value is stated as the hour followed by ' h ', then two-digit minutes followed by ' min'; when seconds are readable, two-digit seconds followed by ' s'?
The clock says 5 h 04 min
